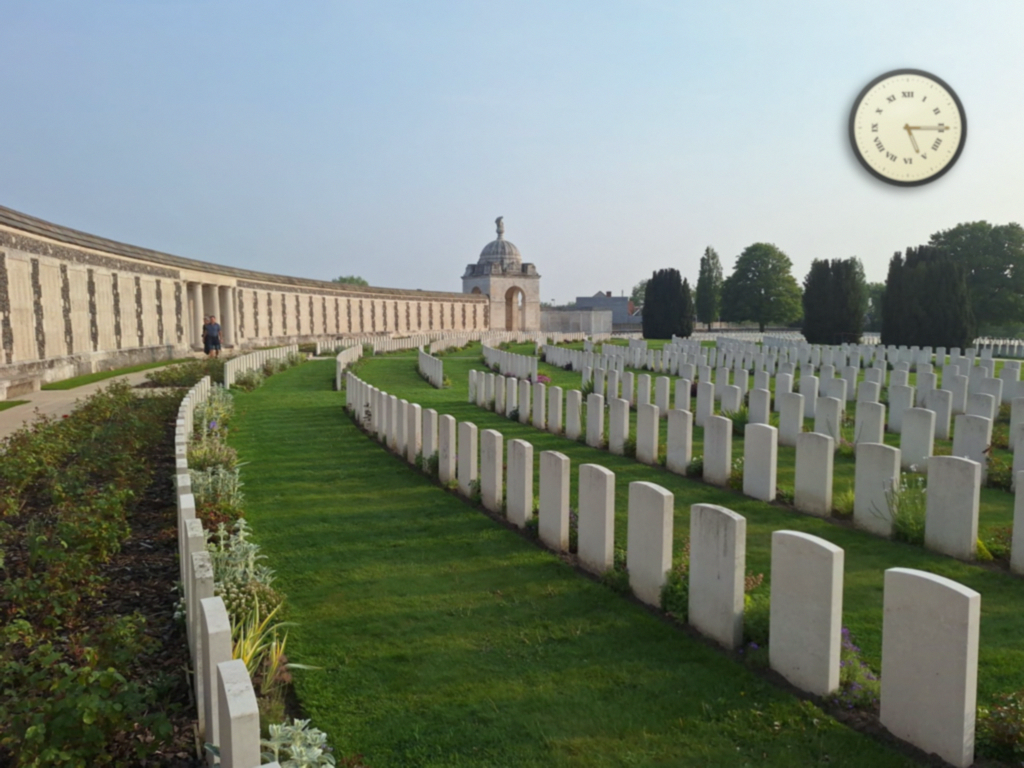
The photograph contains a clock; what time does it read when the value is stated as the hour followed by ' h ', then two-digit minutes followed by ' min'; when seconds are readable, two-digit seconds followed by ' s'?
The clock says 5 h 15 min
